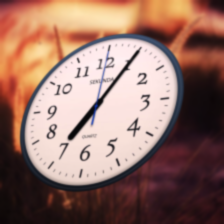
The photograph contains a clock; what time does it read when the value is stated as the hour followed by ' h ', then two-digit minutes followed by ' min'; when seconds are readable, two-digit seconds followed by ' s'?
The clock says 7 h 05 min 00 s
